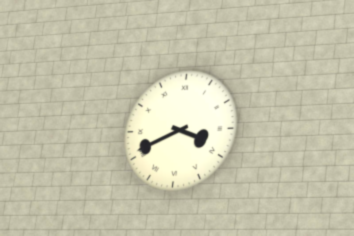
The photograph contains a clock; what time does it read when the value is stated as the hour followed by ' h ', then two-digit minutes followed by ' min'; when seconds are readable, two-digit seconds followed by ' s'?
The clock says 3 h 41 min
